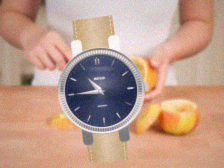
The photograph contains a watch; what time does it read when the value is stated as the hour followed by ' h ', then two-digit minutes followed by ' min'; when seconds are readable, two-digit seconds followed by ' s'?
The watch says 10 h 45 min
